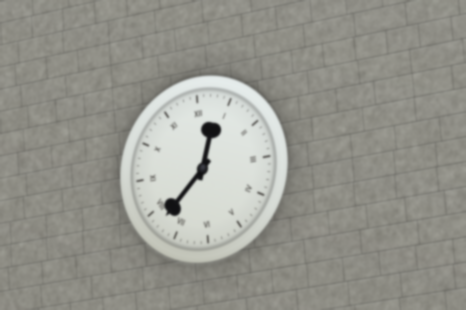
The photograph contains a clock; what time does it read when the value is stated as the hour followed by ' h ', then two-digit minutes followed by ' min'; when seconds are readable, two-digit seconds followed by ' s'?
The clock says 12 h 38 min
